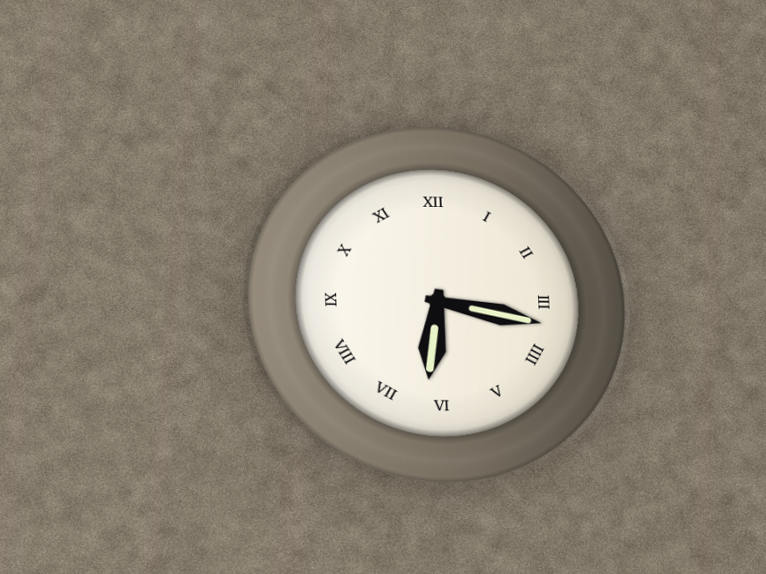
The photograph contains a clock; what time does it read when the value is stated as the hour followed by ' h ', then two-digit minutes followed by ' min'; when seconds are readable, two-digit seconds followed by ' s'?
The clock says 6 h 17 min
